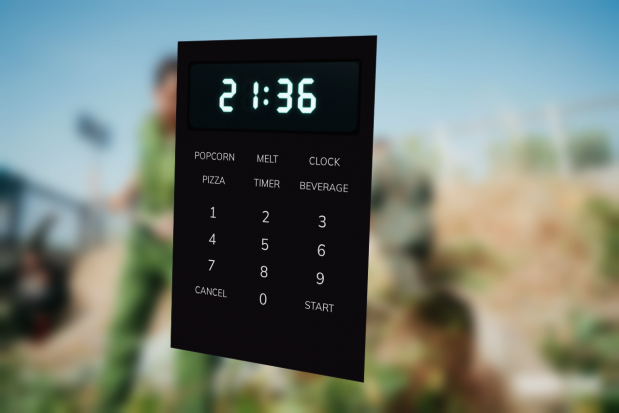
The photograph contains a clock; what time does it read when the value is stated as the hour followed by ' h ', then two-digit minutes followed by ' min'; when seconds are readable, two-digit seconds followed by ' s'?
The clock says 21 h 36 min
